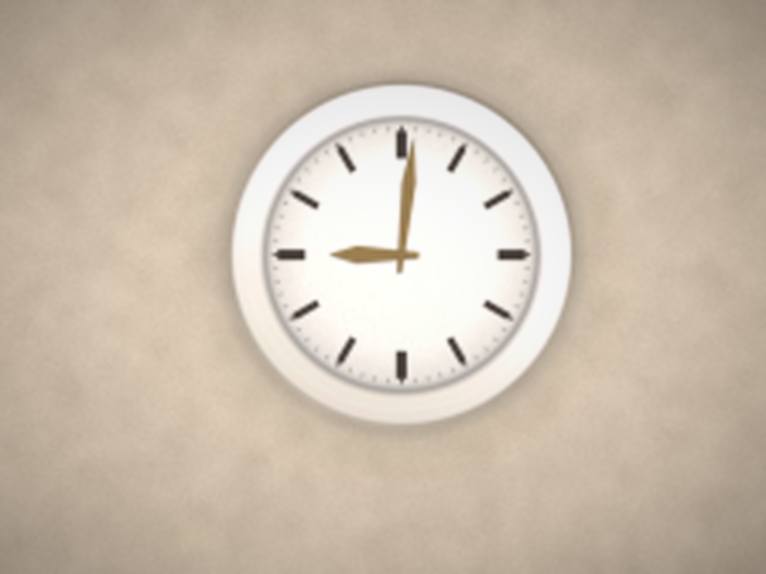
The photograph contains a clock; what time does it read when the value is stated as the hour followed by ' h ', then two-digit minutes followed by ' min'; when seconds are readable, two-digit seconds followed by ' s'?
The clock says 9 h 01 min
